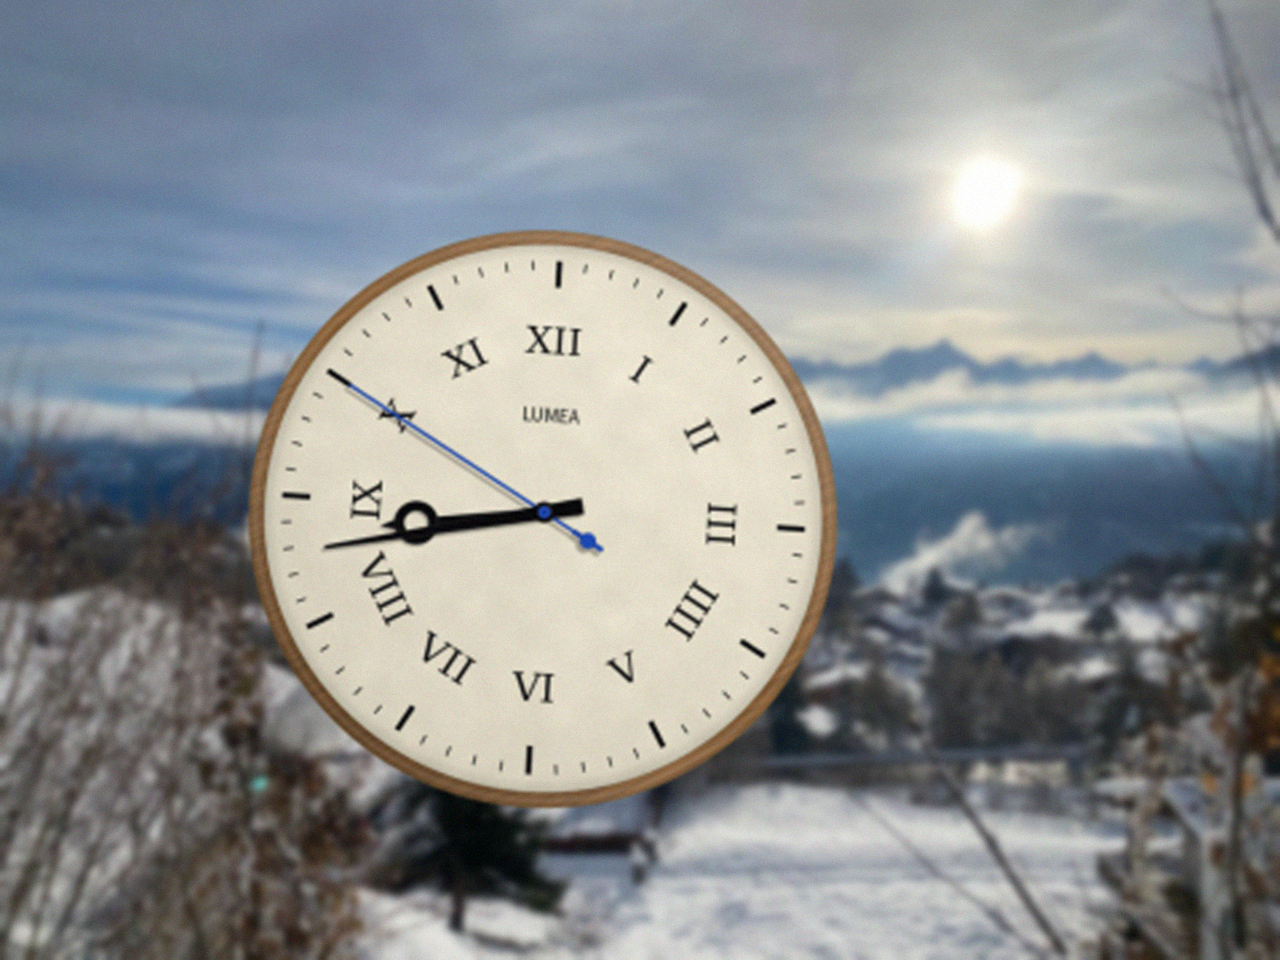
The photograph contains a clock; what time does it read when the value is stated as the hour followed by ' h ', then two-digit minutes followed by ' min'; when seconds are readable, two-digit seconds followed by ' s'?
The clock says 8 h 42 min 50 s
